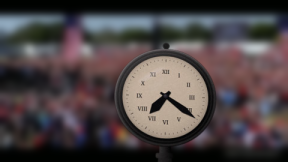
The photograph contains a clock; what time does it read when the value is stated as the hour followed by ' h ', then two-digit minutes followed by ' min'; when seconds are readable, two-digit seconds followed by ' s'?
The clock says 7 h 21 min
